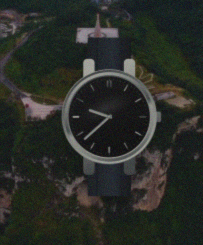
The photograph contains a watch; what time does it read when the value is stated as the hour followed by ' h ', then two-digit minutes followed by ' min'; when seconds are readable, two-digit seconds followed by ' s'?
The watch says 9 h 38 min
